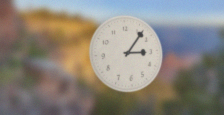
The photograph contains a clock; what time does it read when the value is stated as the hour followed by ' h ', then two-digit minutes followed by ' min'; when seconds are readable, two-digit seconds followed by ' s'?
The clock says 3 h 07 min
